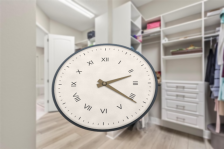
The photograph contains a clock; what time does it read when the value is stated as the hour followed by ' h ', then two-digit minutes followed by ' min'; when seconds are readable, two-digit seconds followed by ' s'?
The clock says 2 h 21 min
